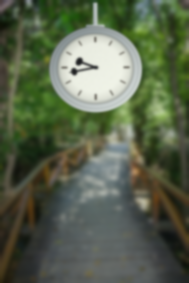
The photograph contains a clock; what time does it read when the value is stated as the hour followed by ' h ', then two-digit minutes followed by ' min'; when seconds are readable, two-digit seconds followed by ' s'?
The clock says 9 h 43 min
